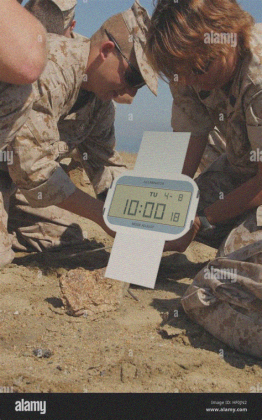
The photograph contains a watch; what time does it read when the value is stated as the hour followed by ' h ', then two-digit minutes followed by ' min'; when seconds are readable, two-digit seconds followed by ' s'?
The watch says 10 h 00 min 18 s
